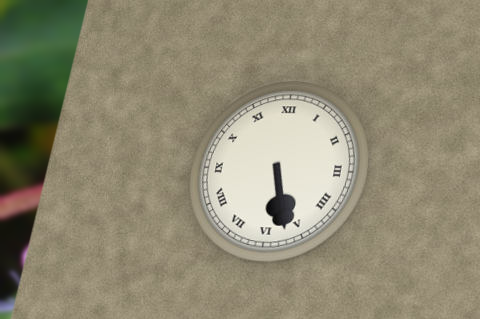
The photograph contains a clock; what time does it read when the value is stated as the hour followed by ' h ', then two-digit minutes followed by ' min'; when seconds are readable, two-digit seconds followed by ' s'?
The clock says 5 h 27 min
